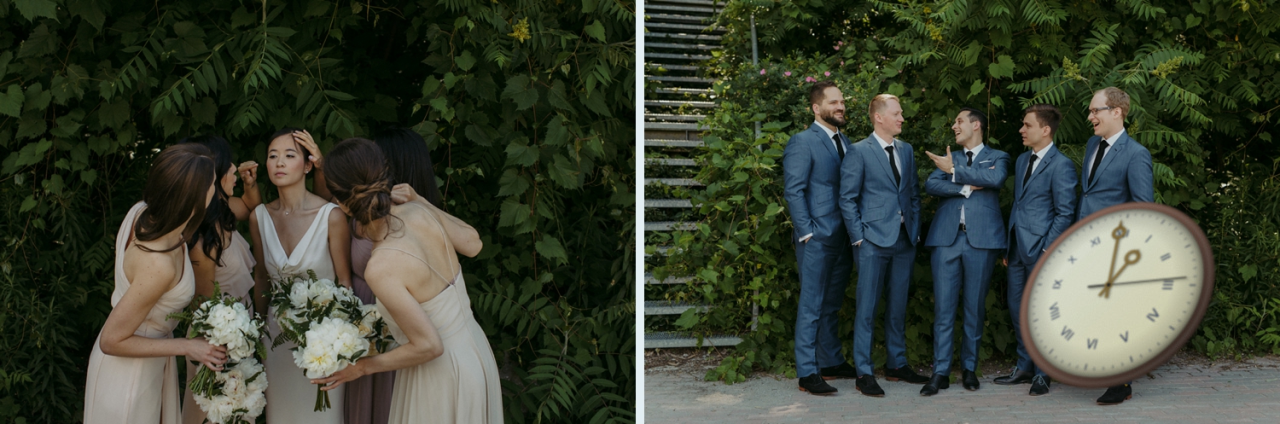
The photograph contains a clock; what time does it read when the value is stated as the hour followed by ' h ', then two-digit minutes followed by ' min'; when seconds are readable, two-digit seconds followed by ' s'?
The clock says 12 h 59 min 14 s
